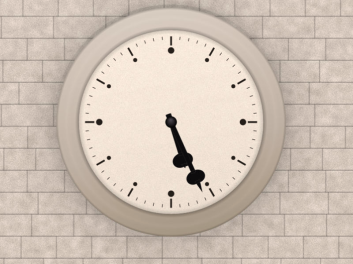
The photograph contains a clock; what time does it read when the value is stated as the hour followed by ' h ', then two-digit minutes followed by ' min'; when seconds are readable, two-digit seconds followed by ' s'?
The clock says 5 h 26 min
